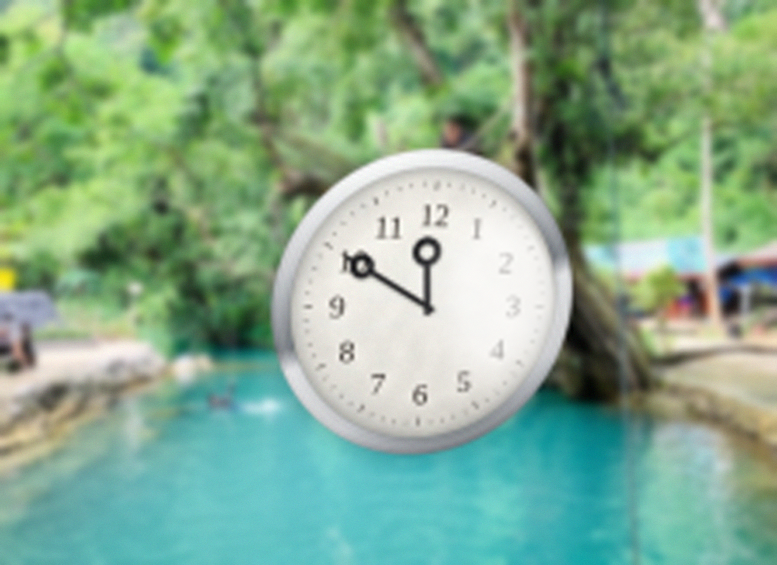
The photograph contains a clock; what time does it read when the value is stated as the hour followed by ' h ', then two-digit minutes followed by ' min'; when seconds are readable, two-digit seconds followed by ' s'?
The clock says 11 h 50 min
